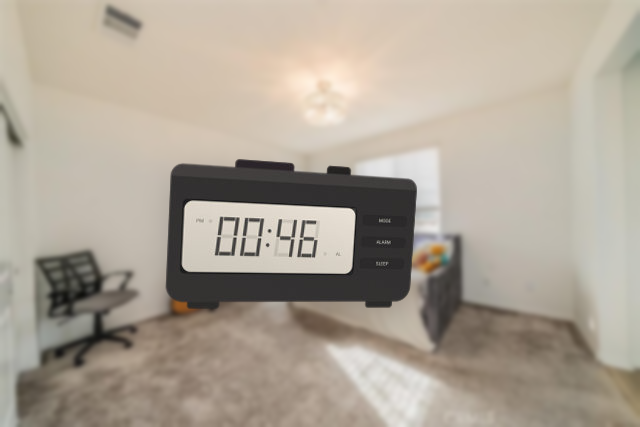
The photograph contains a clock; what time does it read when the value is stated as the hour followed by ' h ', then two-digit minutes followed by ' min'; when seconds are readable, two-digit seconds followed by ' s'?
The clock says 0 h 46 min
